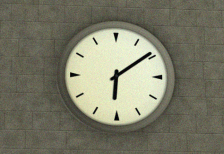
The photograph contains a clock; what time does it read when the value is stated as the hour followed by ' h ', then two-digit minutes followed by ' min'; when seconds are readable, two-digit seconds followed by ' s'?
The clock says 6 h 09 min
